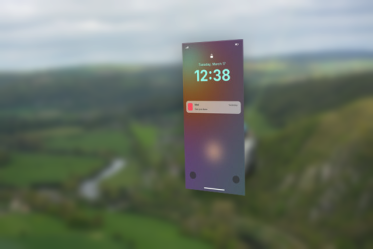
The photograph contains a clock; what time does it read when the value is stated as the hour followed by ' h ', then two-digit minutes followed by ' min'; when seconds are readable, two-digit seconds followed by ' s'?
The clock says 12 h 38 min
